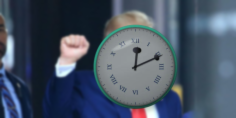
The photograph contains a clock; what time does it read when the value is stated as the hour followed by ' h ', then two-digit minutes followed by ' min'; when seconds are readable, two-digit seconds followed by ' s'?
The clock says 12 h 11 min
